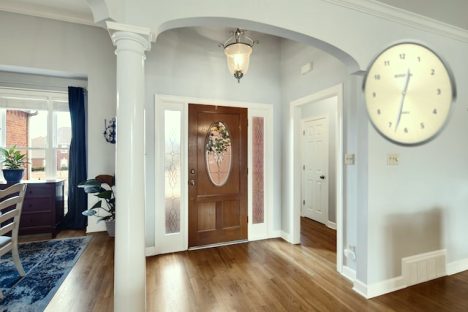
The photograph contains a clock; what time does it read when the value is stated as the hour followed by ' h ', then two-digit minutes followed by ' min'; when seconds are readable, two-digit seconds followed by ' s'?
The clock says 12 h 33 min
